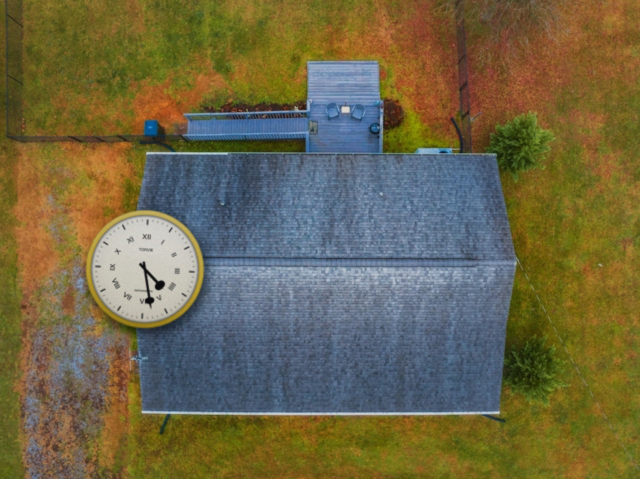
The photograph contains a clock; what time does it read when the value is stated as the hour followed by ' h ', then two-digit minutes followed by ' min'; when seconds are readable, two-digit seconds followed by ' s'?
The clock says 4 h 28 min
